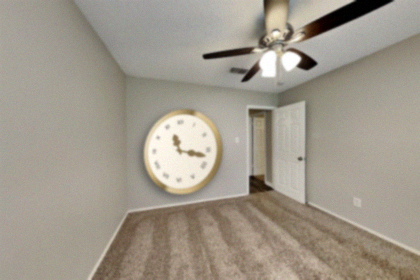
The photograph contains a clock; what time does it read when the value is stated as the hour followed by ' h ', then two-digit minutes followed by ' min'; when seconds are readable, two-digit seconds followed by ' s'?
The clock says 11 h 17 min
